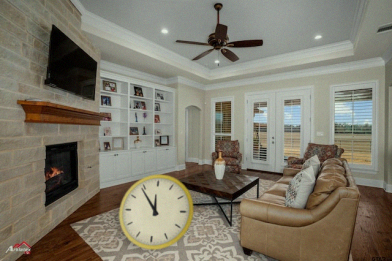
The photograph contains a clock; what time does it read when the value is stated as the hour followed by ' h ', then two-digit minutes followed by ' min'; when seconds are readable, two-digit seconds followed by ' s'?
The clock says 11 h 54 min
